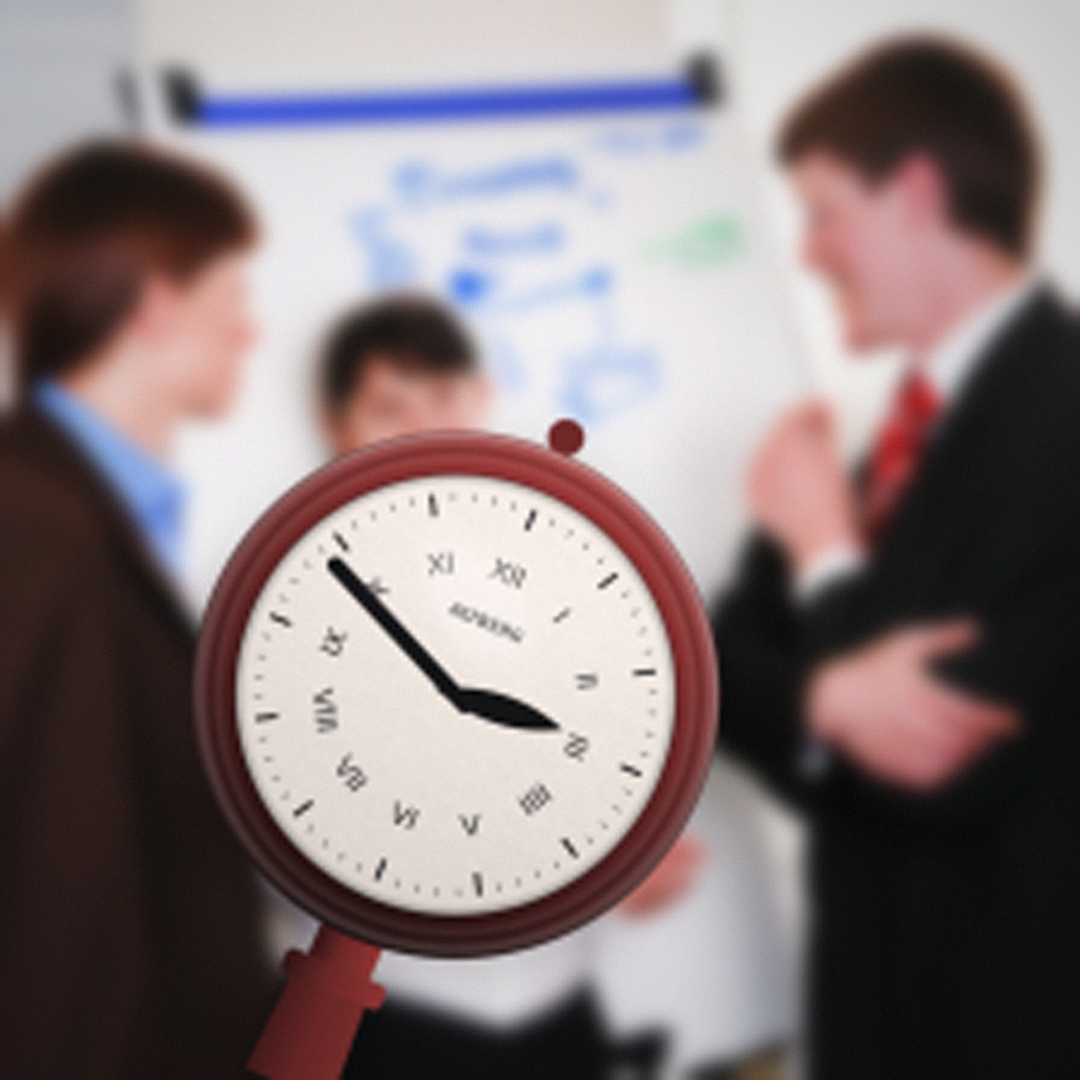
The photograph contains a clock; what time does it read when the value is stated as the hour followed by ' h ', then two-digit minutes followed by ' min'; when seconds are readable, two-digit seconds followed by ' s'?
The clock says 2 h 49 min
